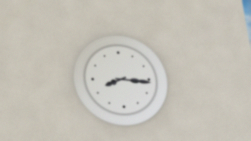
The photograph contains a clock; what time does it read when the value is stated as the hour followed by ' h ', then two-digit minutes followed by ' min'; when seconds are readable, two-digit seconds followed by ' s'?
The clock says 8 h 16 min
